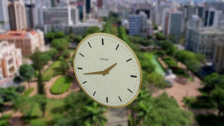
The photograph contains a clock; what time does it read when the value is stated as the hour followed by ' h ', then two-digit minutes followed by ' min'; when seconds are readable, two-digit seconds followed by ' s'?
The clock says 1 h 43 min
